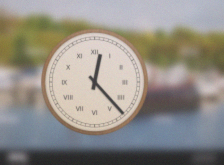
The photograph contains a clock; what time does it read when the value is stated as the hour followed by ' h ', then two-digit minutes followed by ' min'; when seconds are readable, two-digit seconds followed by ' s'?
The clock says 12 h 23 min
